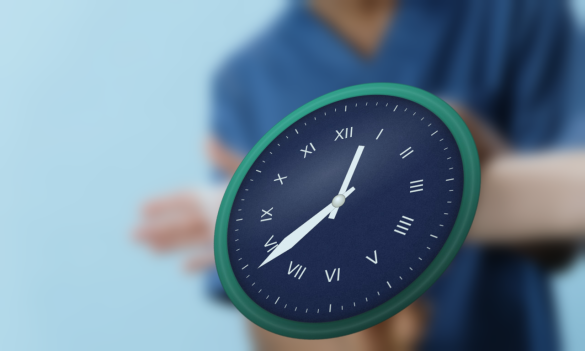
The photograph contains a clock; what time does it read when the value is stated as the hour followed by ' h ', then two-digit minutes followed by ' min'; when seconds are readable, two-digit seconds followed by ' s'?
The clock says 12 h 39 min
